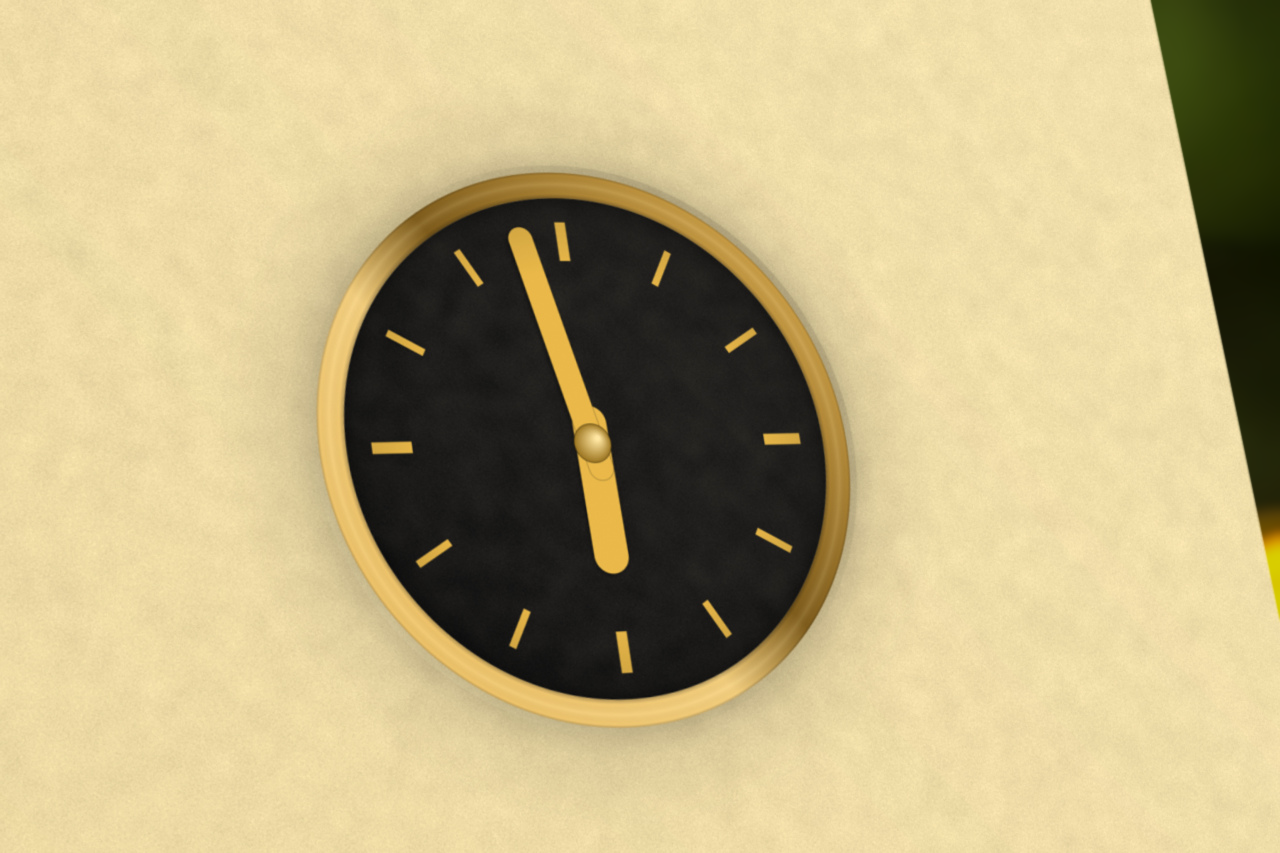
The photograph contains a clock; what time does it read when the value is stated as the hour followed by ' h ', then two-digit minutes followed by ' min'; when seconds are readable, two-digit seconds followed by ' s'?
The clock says 5 h 58 min
